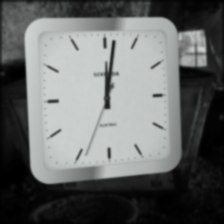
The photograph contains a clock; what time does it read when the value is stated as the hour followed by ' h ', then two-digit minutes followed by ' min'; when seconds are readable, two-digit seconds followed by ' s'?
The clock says 12 h 01 min 34 s
